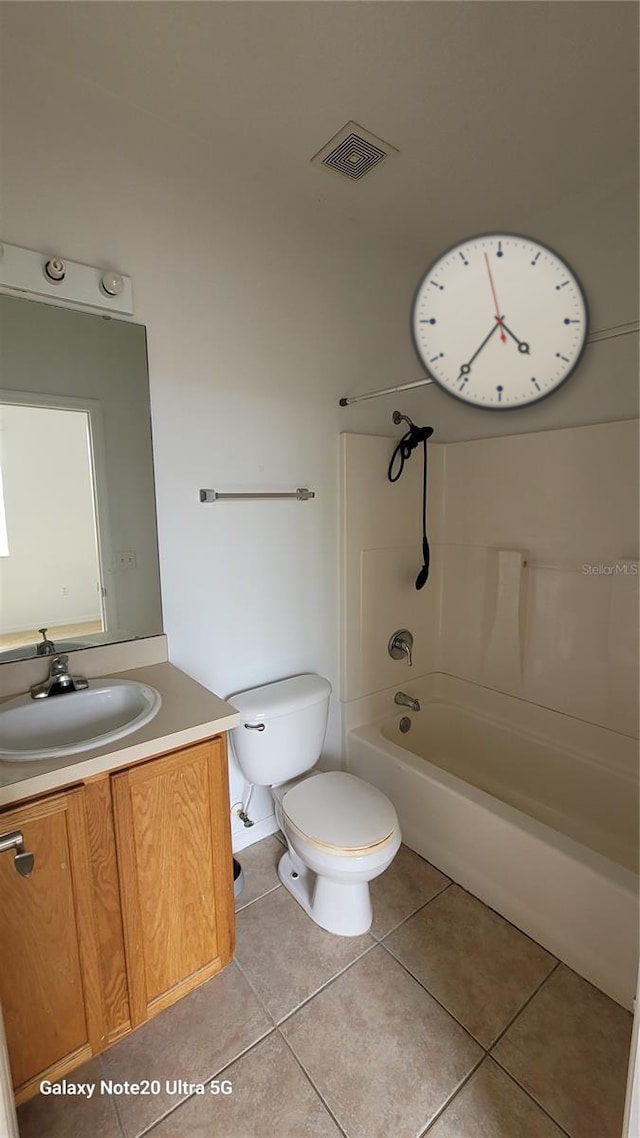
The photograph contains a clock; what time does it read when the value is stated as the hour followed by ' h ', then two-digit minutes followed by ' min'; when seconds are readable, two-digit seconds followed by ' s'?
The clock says 4 h 35 min 58 s
